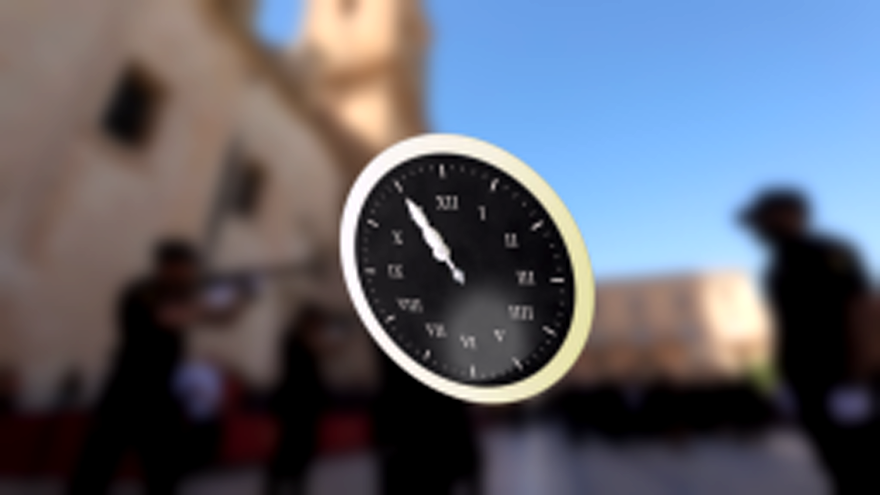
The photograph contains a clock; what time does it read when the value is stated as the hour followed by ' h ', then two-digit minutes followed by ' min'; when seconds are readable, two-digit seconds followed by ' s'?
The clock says 10 h 55 min
